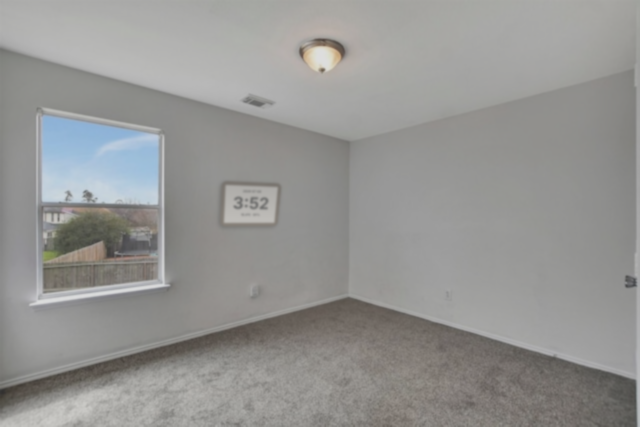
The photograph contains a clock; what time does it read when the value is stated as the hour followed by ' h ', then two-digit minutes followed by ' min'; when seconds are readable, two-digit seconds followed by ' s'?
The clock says 3 h 52 min
